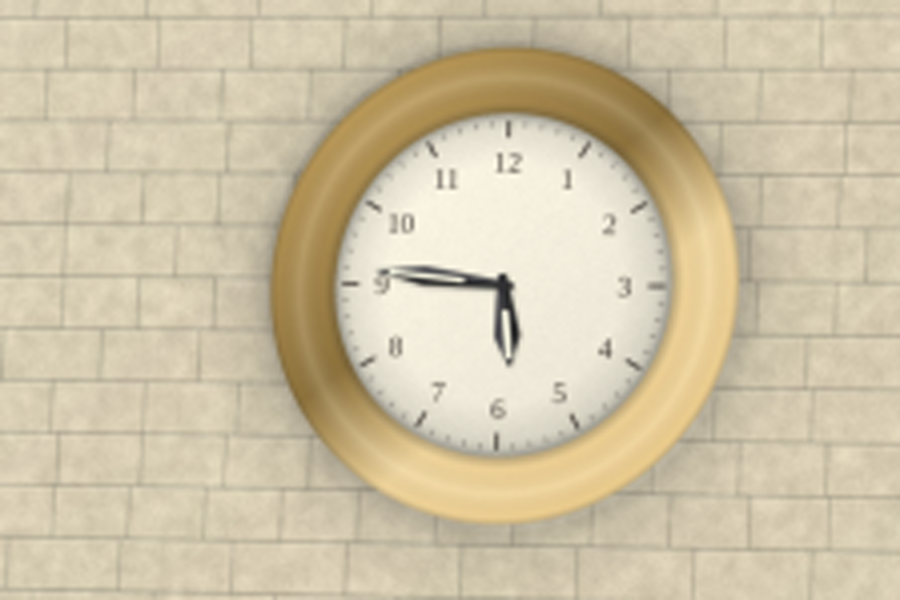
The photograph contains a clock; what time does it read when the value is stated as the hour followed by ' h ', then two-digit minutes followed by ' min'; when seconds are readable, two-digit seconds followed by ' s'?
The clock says 5 h 46 min
